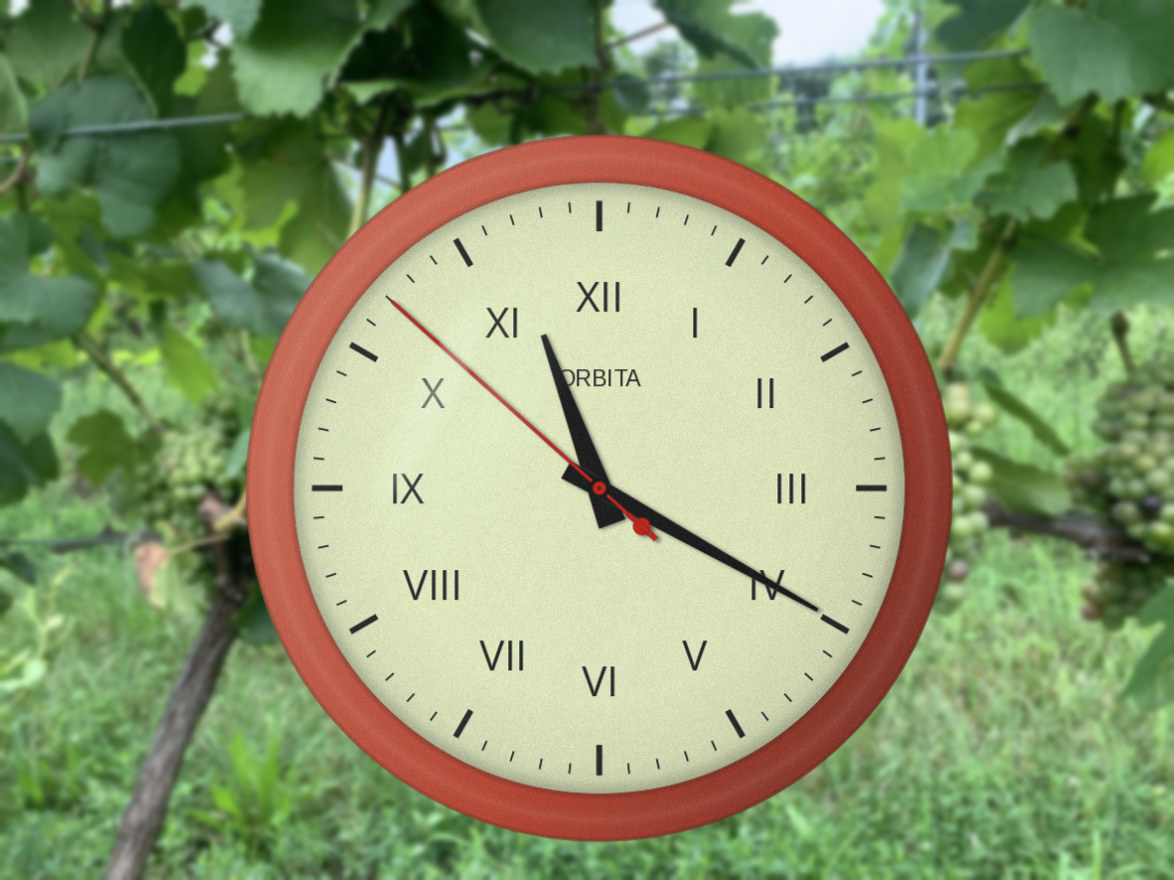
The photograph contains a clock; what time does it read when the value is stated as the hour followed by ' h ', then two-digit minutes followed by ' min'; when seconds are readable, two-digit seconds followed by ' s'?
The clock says 11 h 19 min 52 s
